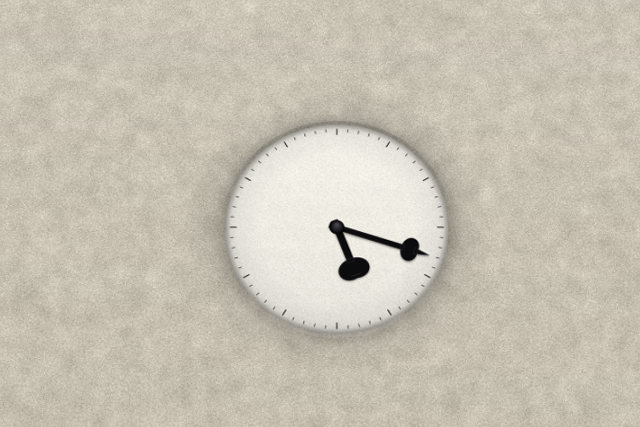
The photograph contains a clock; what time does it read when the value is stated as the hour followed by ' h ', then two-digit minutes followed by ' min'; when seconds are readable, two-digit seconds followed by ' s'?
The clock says 5 h 18 min
